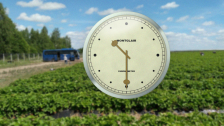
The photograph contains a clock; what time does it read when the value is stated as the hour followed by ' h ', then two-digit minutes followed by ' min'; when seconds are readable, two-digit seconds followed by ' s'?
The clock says 10 h 30 min
